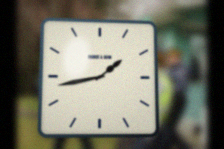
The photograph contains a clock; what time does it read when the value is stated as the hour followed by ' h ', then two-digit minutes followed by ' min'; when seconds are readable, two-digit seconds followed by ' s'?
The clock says 1 h 43 min
